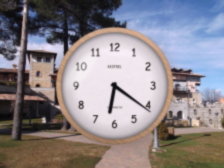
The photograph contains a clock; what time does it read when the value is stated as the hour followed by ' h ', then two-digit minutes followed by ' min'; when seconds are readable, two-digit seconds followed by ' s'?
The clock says 6 h 21 min
